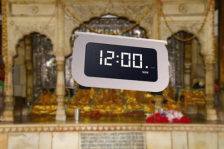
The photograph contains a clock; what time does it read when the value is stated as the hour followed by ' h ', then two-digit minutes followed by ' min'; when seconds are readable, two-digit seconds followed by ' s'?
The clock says 12 h 00 min
